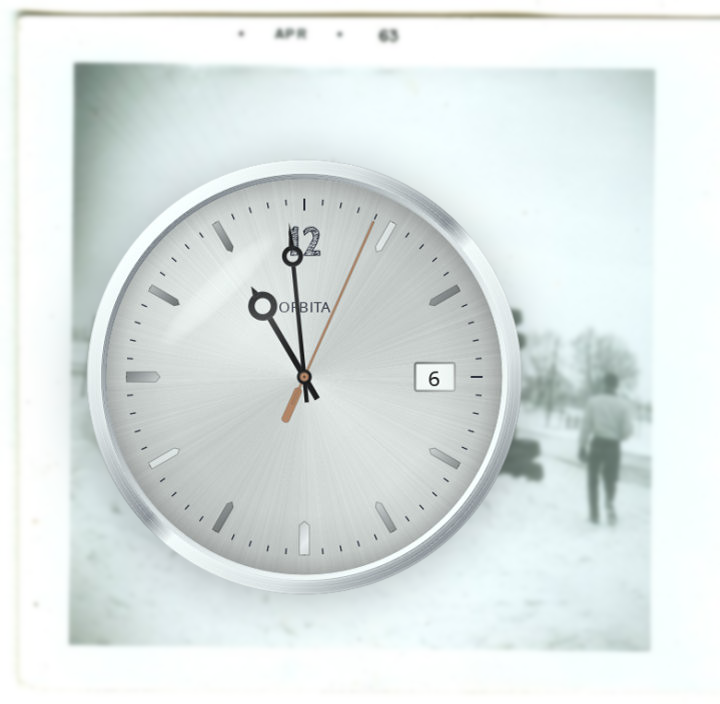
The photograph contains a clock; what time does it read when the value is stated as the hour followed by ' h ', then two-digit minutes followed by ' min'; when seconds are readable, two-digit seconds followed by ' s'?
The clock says 10 h 59 min 04 s
